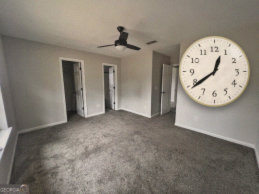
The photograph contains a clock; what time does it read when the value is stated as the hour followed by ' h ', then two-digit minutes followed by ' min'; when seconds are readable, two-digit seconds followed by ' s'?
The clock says 12 h 39 min
